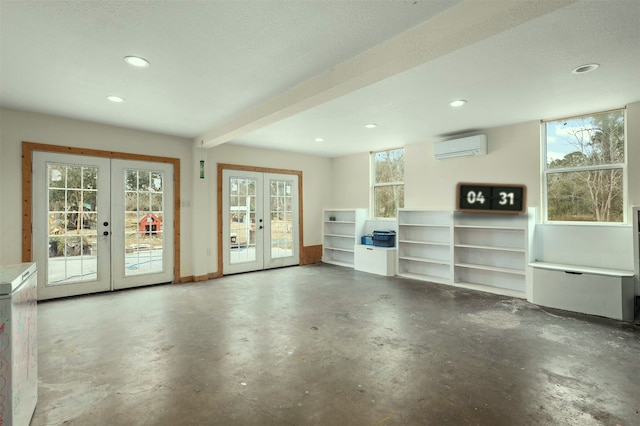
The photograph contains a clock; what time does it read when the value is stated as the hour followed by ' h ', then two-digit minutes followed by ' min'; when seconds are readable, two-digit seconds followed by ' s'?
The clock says 4 h 31 min
